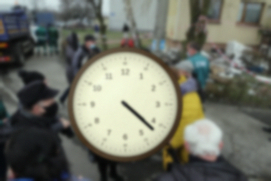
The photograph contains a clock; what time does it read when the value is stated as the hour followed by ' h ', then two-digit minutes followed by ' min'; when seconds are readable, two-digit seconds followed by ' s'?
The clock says 4 h 22 min
